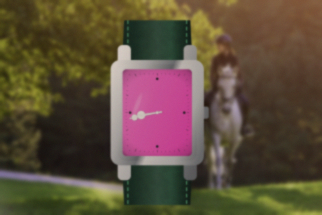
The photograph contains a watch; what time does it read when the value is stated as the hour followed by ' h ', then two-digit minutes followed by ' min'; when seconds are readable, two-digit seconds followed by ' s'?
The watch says 8 h 43 min
